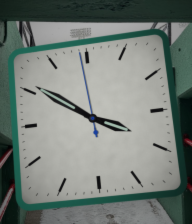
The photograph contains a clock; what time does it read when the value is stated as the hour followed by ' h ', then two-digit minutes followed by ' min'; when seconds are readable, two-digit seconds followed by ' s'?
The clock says 3 h 50 min 59 s
